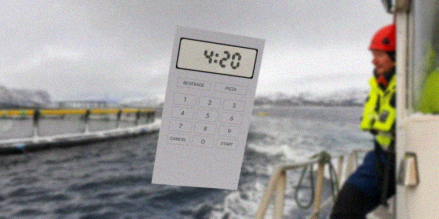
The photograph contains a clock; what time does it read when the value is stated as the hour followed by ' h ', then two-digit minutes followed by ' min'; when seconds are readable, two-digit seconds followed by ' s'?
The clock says 4 h 20 min
